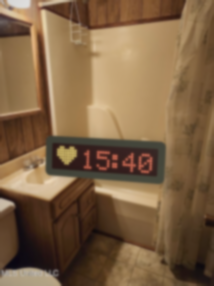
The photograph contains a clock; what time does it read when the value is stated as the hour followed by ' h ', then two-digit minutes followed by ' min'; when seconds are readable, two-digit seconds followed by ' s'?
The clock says 15 h 40 min
